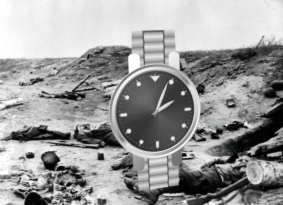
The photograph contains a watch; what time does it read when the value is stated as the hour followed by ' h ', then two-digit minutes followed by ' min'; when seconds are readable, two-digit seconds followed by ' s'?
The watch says 2 h 04 min
